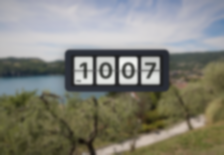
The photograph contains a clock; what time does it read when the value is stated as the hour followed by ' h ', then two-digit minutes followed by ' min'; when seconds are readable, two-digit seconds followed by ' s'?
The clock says 10 h 07 min
